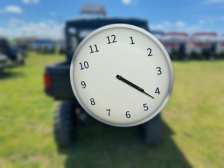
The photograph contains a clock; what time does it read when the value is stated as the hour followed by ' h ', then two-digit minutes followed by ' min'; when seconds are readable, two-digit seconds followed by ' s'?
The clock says 4 h 22 min
